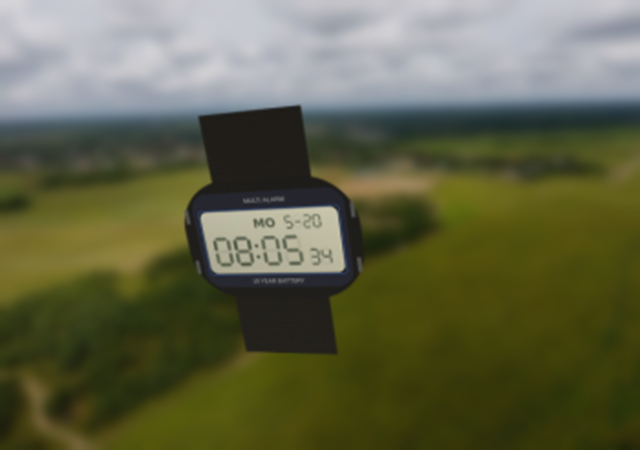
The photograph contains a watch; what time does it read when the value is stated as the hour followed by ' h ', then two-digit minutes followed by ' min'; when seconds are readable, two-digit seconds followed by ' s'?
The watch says 8 h 05 min 34 s
